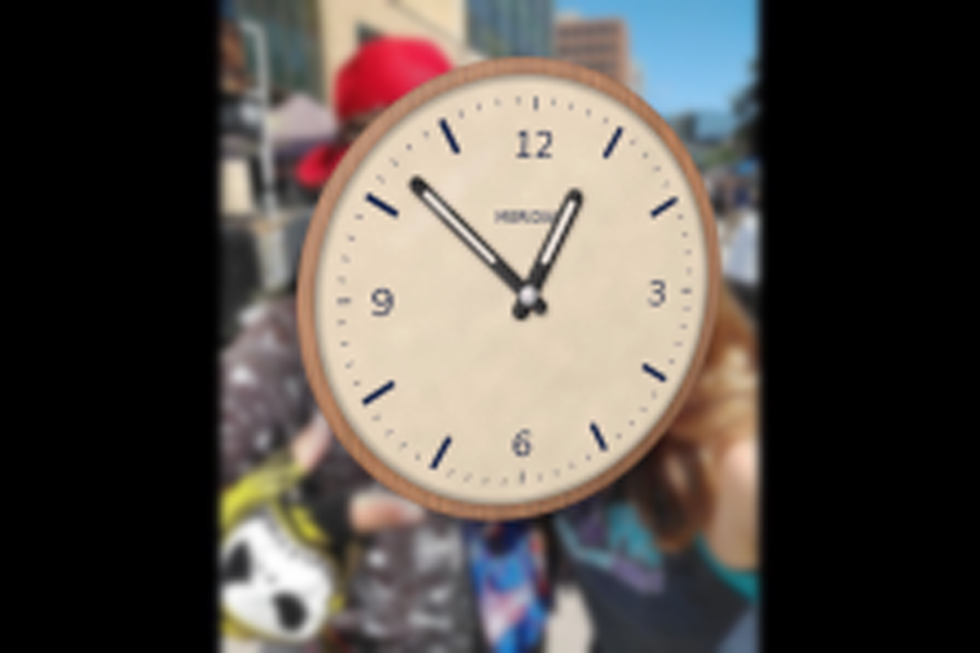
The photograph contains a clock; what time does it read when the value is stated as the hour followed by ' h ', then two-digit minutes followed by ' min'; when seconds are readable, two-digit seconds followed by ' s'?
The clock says 12 h 52 min
